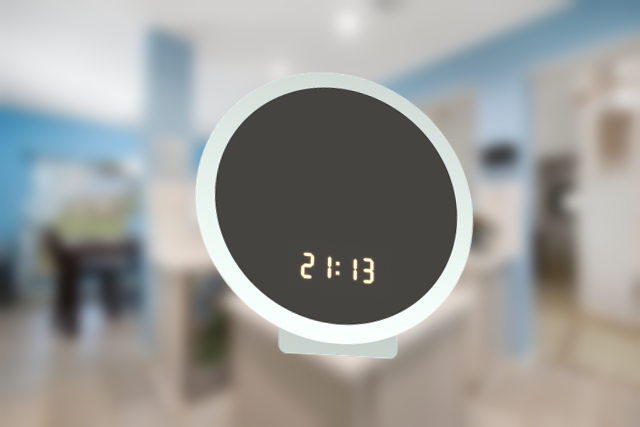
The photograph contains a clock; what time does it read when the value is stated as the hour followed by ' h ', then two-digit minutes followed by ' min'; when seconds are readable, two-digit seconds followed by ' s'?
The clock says 21 h 13 min
